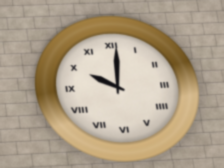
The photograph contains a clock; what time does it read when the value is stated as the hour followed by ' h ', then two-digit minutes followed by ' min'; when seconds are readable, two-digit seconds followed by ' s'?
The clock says 10 h 01 min
